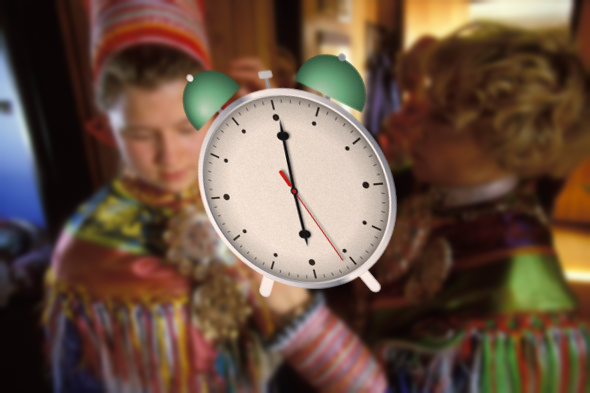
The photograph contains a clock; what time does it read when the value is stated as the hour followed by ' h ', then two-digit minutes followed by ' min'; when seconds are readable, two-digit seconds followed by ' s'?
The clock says 6 h 00 min 26 s
